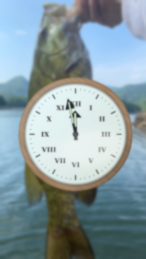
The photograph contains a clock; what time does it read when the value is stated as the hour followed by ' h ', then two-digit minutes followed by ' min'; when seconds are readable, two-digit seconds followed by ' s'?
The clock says 11 h 58 min
